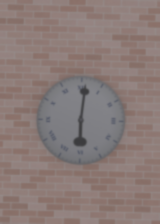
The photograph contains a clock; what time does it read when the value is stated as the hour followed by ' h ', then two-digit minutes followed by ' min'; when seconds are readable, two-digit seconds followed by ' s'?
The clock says 6 h 01 min
